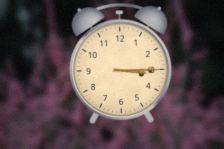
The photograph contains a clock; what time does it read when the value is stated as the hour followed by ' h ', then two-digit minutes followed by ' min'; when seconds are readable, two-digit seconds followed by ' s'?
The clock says 3 h 15 min
